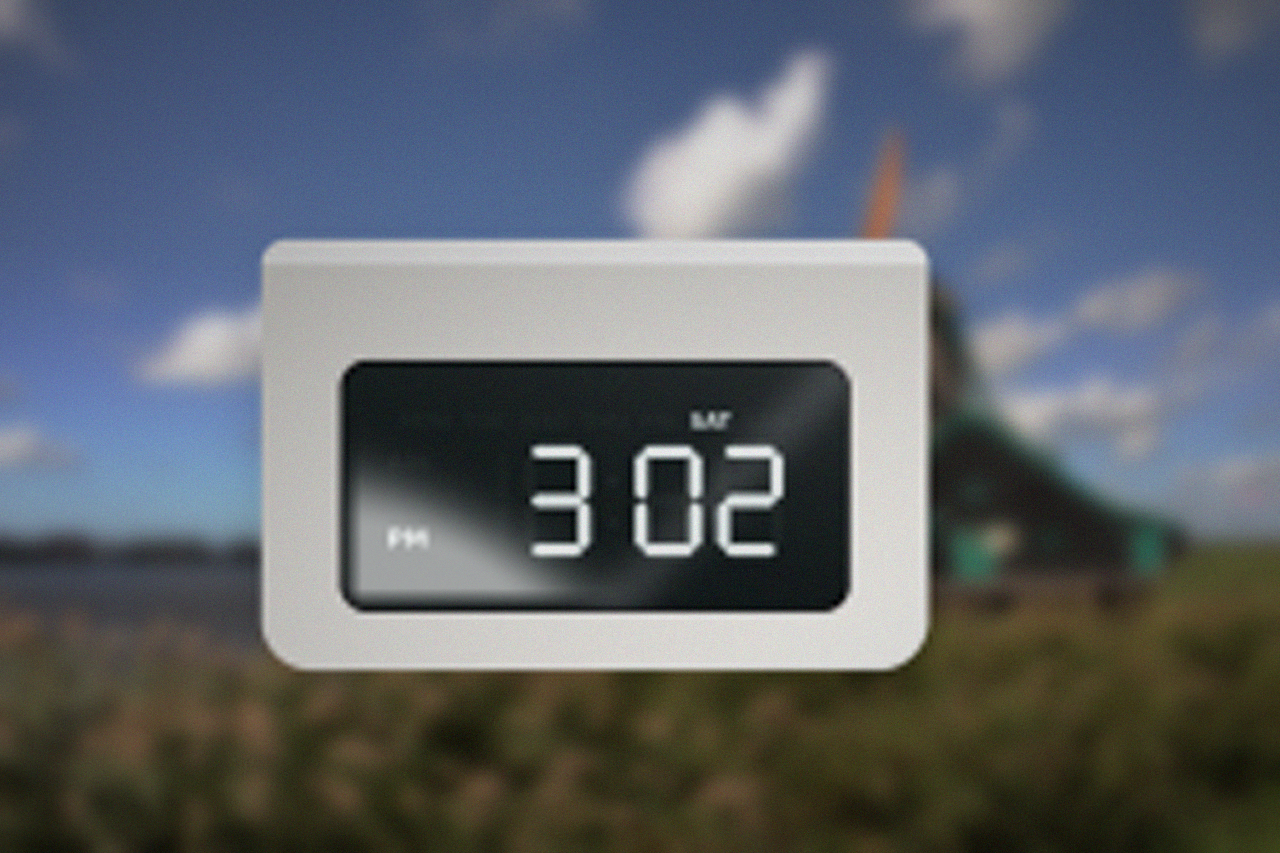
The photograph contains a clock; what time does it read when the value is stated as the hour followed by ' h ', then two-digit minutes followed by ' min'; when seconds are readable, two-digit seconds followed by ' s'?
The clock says 3 h 02 min
